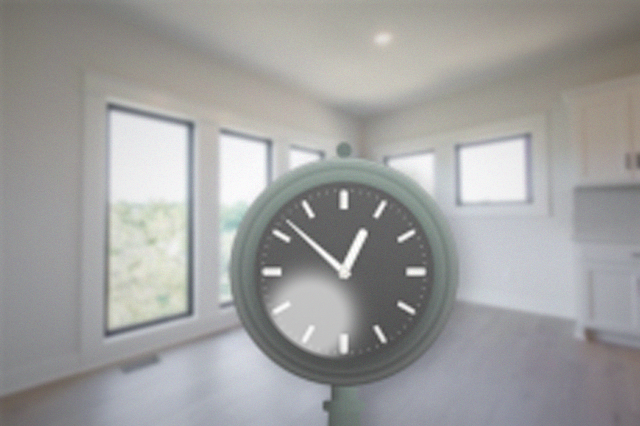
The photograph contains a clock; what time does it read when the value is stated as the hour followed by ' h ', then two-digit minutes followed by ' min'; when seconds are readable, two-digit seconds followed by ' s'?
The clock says 12 h 52 min
